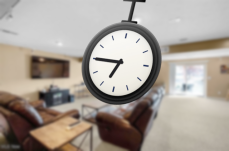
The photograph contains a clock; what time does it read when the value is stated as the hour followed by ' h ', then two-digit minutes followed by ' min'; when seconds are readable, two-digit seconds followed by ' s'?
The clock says 6 h 45 min
